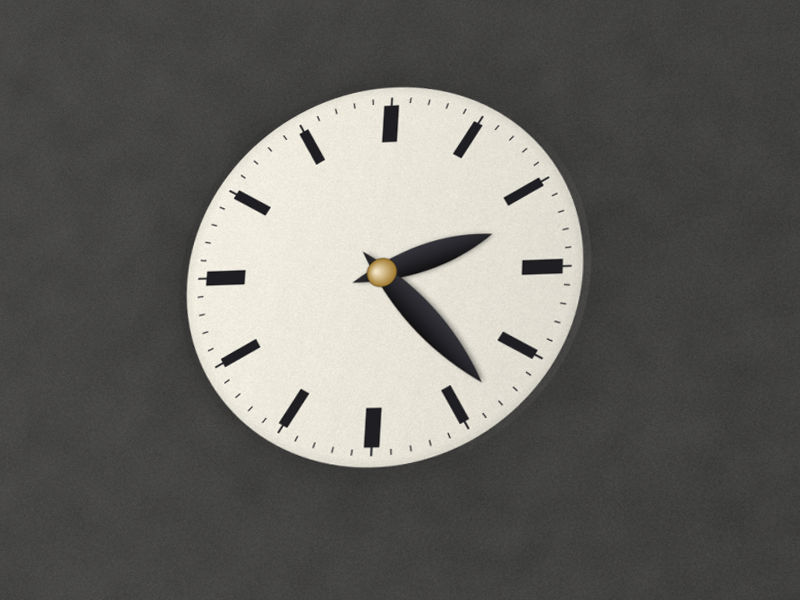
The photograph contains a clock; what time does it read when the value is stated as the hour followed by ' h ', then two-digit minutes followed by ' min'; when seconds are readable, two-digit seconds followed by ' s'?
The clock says 2 h 23 min
